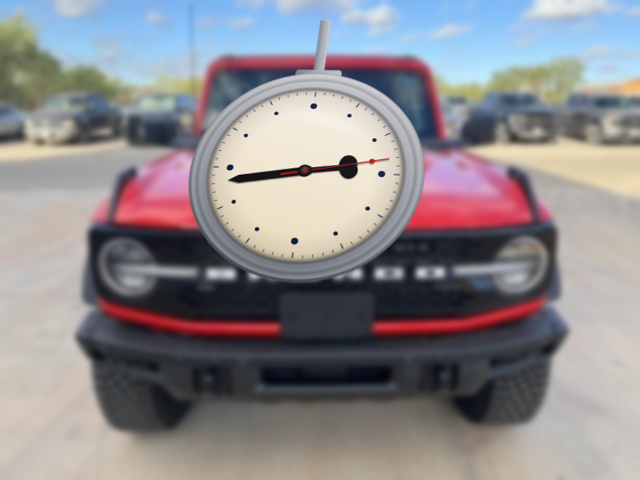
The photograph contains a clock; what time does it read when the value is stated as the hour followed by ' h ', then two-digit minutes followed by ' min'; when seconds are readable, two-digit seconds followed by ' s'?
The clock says 2 h 43 min 13 s
